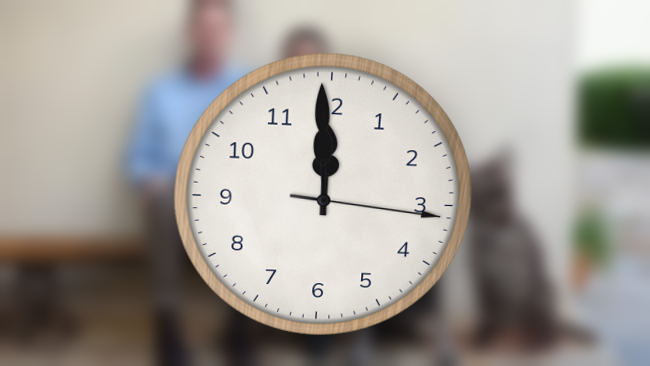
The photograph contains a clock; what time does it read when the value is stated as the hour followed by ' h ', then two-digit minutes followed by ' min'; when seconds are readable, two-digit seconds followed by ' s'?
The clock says 11 h 59 min 16 s
